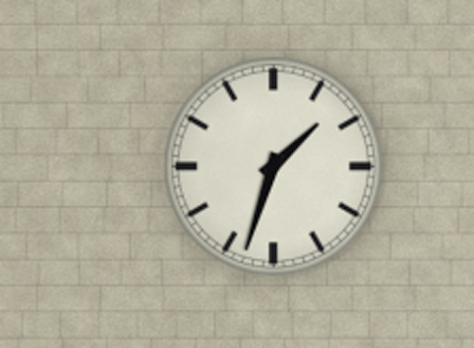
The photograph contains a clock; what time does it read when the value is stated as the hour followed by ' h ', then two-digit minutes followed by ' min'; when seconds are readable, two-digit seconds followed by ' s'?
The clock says 1 h 33 min
